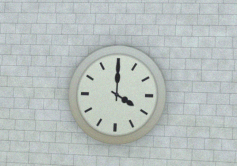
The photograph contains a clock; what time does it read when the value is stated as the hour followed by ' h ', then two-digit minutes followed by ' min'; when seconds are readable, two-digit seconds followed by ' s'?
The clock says 4 h 00 min
